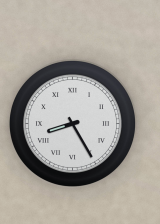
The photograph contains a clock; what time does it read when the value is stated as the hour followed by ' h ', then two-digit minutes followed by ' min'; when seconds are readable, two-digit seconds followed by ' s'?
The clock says 8 h 25 min
